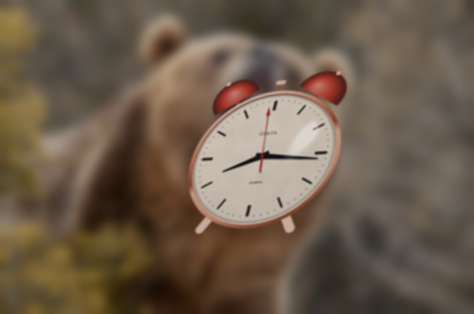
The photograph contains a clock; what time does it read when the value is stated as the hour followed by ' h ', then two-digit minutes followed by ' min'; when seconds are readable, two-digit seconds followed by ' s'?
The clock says 8 h 15 min 59 s
